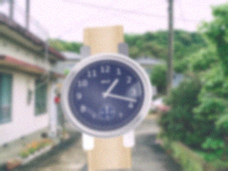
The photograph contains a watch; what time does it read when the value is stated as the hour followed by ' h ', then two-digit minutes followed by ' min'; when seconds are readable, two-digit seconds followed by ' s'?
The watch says 1 h 18 min
